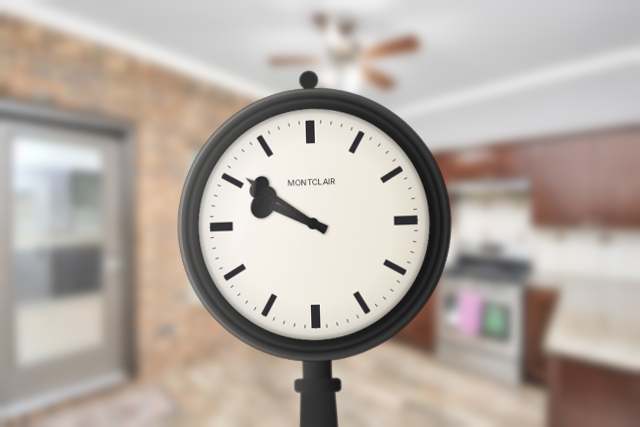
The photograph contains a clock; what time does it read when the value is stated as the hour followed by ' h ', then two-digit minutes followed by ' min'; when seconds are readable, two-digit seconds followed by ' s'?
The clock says 9 h 51 min
